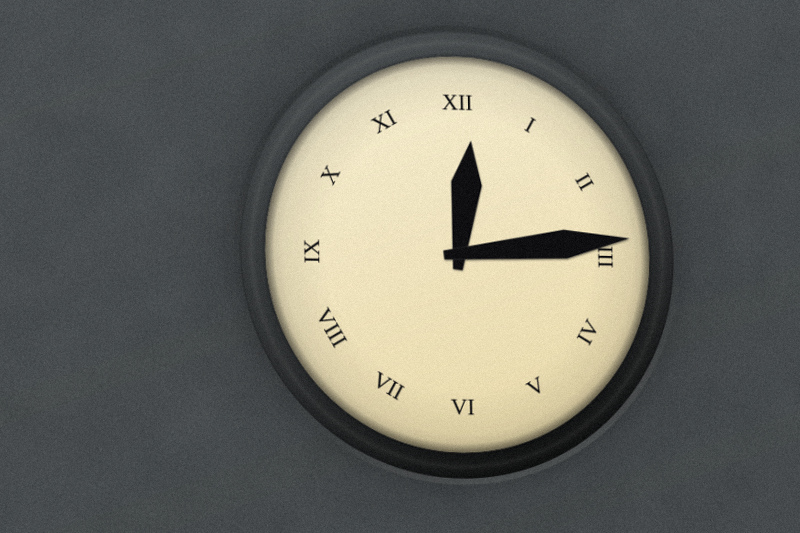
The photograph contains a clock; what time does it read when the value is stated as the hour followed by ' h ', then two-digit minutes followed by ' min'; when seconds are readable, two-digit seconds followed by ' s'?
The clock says 12 h 14 min
